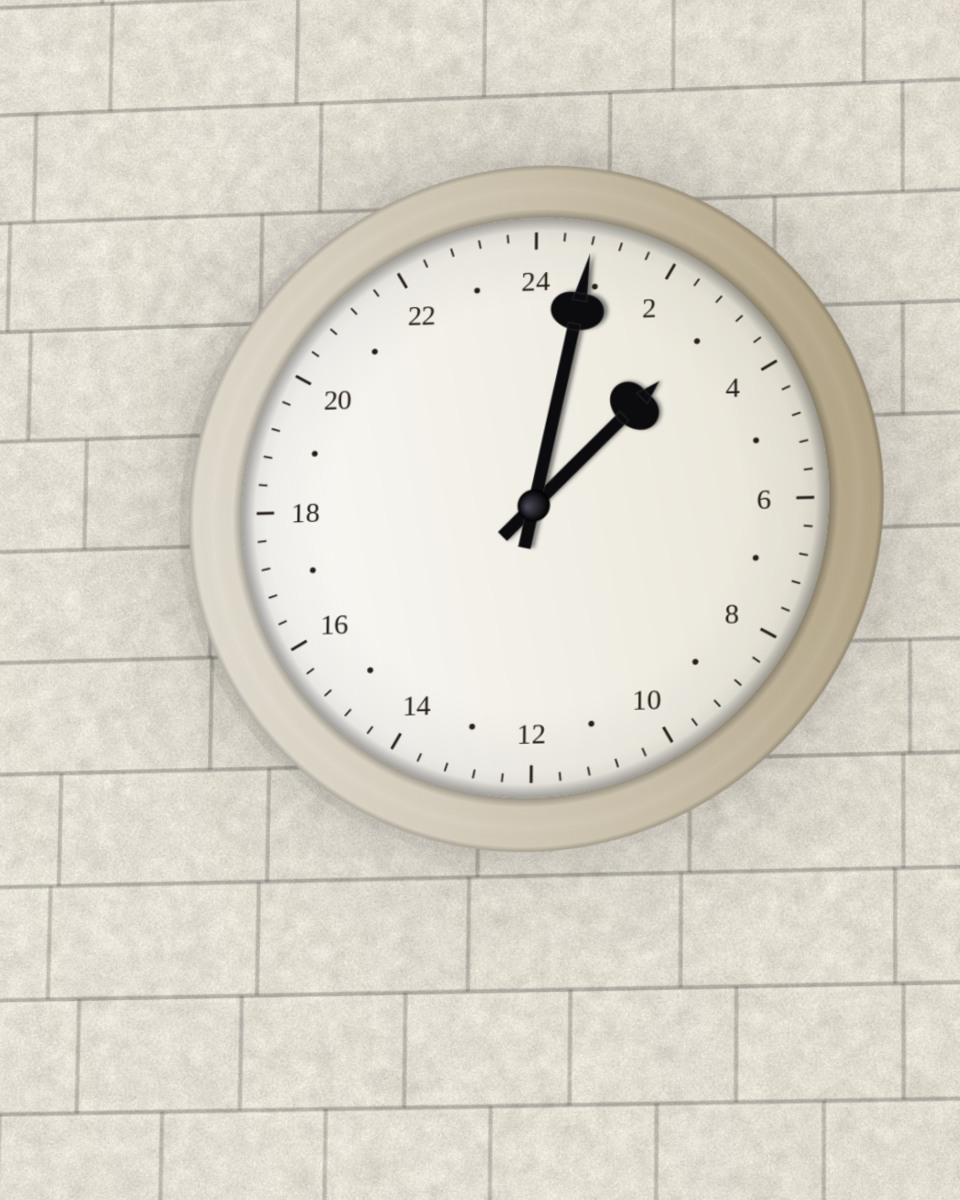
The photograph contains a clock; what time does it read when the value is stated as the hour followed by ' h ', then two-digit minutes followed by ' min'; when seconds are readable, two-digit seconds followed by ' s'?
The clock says 3 h 02 min
